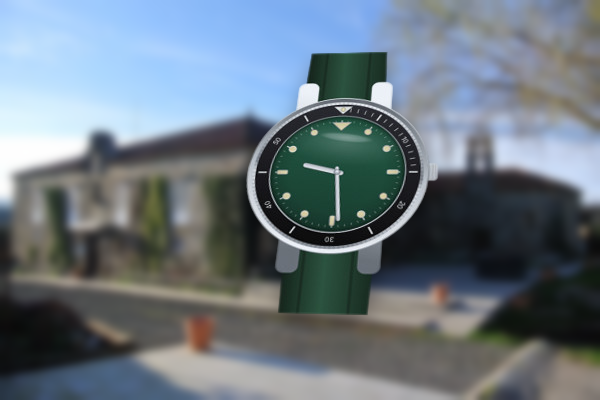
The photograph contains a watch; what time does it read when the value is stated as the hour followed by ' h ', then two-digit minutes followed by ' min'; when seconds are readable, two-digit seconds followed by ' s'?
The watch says 9 h 29 min
